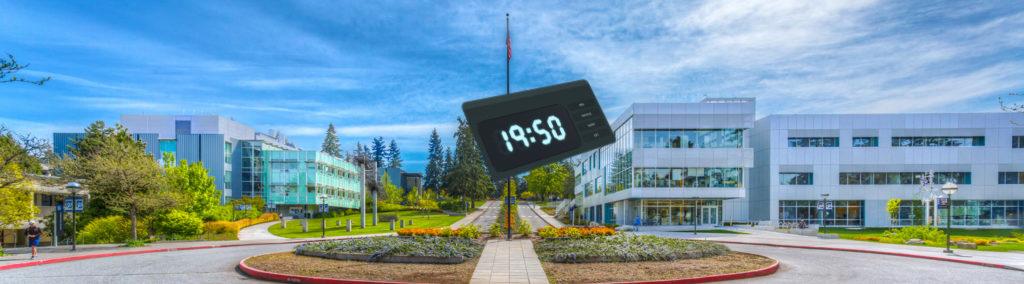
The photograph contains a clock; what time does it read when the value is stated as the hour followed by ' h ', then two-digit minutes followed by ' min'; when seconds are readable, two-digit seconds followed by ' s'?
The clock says 19 h 50 min
